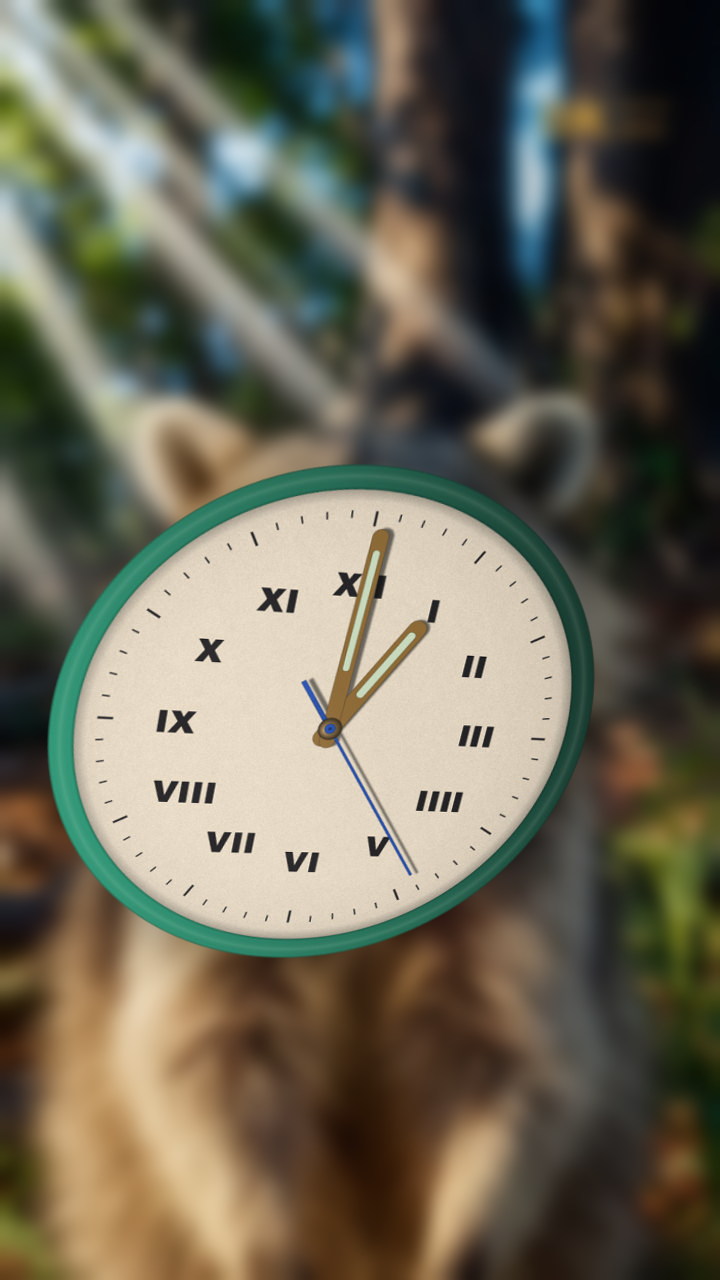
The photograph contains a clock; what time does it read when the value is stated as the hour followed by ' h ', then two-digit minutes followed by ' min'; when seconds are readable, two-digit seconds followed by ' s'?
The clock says 1 h 00 min 24 s
